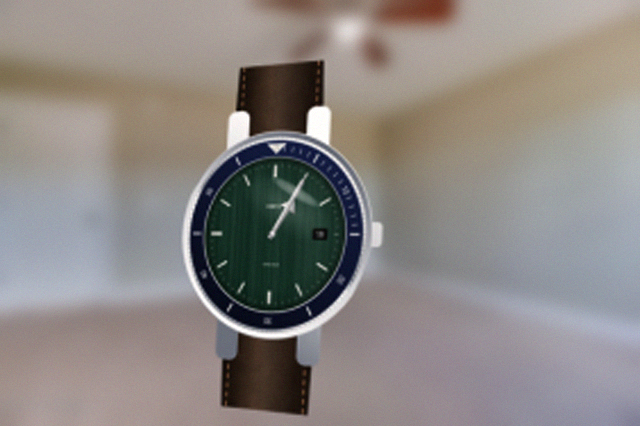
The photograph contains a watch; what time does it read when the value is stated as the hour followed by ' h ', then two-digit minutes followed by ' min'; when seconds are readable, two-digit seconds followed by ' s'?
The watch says 1 h 05 min
